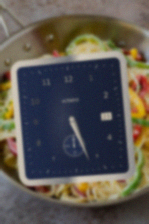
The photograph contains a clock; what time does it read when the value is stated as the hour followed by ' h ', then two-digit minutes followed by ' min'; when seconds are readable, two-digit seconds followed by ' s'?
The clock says 5 h 27 min
